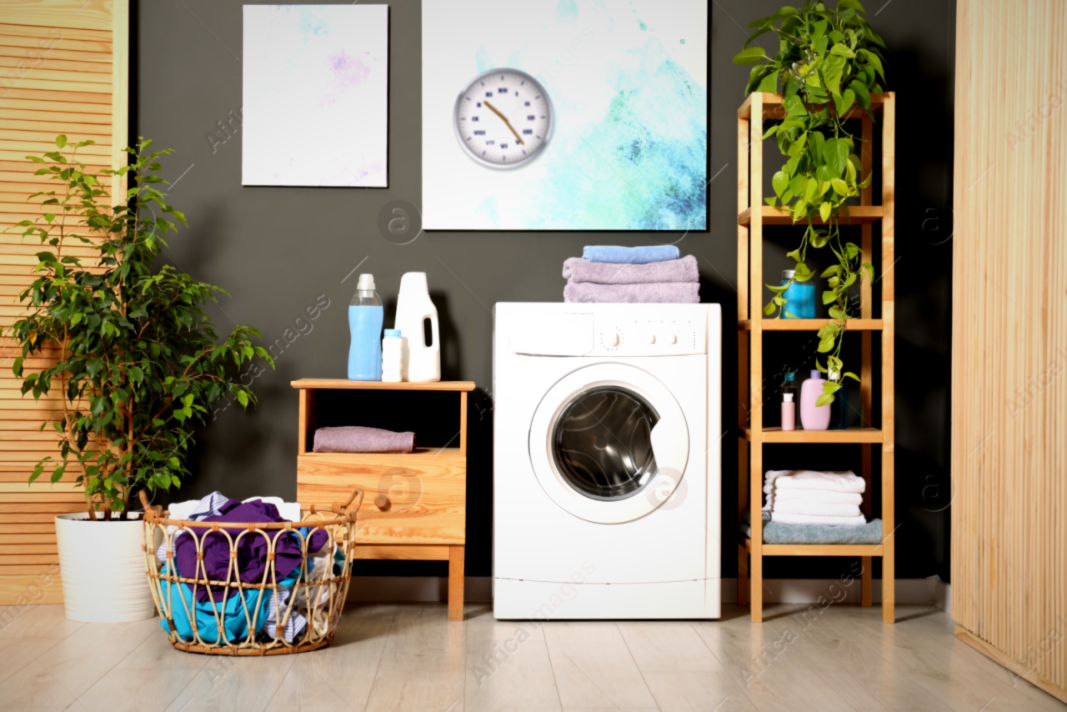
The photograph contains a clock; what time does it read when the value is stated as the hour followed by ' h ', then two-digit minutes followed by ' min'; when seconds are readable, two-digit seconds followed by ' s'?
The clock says 10 h 24 min
